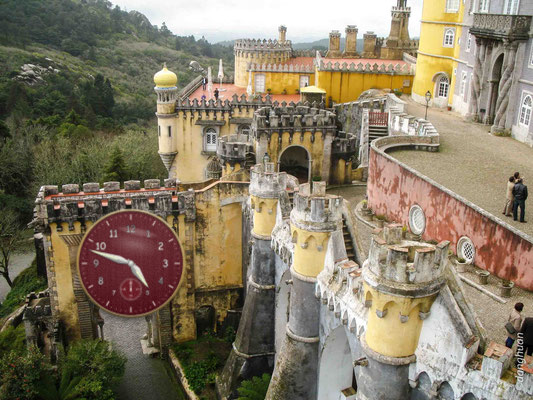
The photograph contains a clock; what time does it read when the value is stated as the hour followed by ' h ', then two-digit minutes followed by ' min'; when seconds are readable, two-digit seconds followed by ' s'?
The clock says 4 h 48 min
